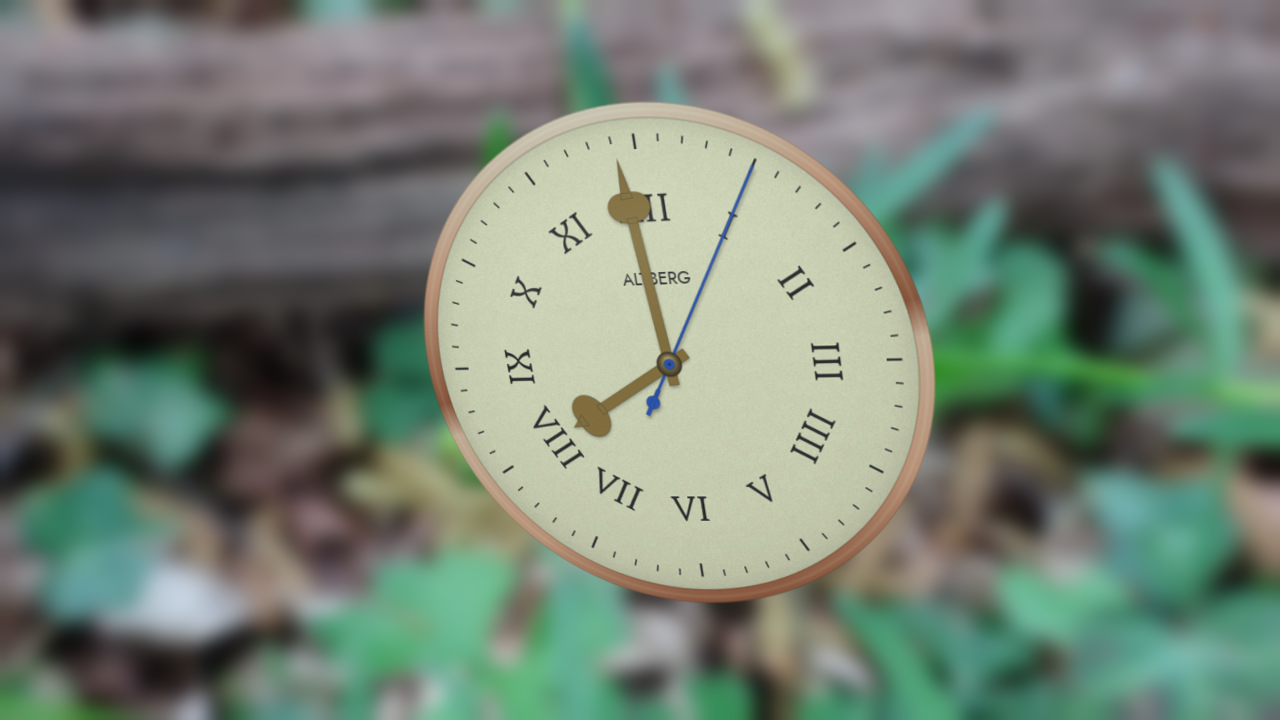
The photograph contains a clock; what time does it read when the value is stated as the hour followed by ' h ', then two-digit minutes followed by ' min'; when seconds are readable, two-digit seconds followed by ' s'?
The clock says 7 h 59 min 05 s
